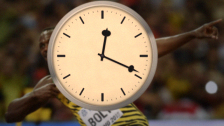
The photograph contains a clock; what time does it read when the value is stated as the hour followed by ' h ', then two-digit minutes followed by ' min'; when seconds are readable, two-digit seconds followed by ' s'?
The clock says 12 h 19 min
